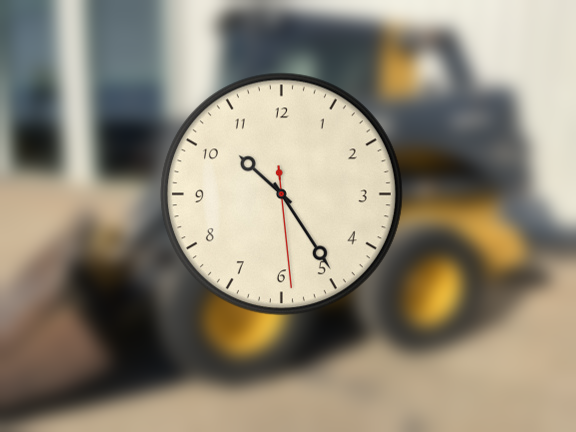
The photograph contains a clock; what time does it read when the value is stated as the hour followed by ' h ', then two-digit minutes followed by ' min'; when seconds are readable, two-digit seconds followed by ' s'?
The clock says 10 h 24 min 29 s
